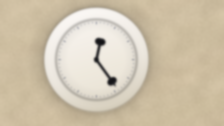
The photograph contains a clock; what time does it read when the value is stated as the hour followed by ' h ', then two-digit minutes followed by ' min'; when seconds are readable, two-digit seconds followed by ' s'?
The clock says 12 h 24 min
